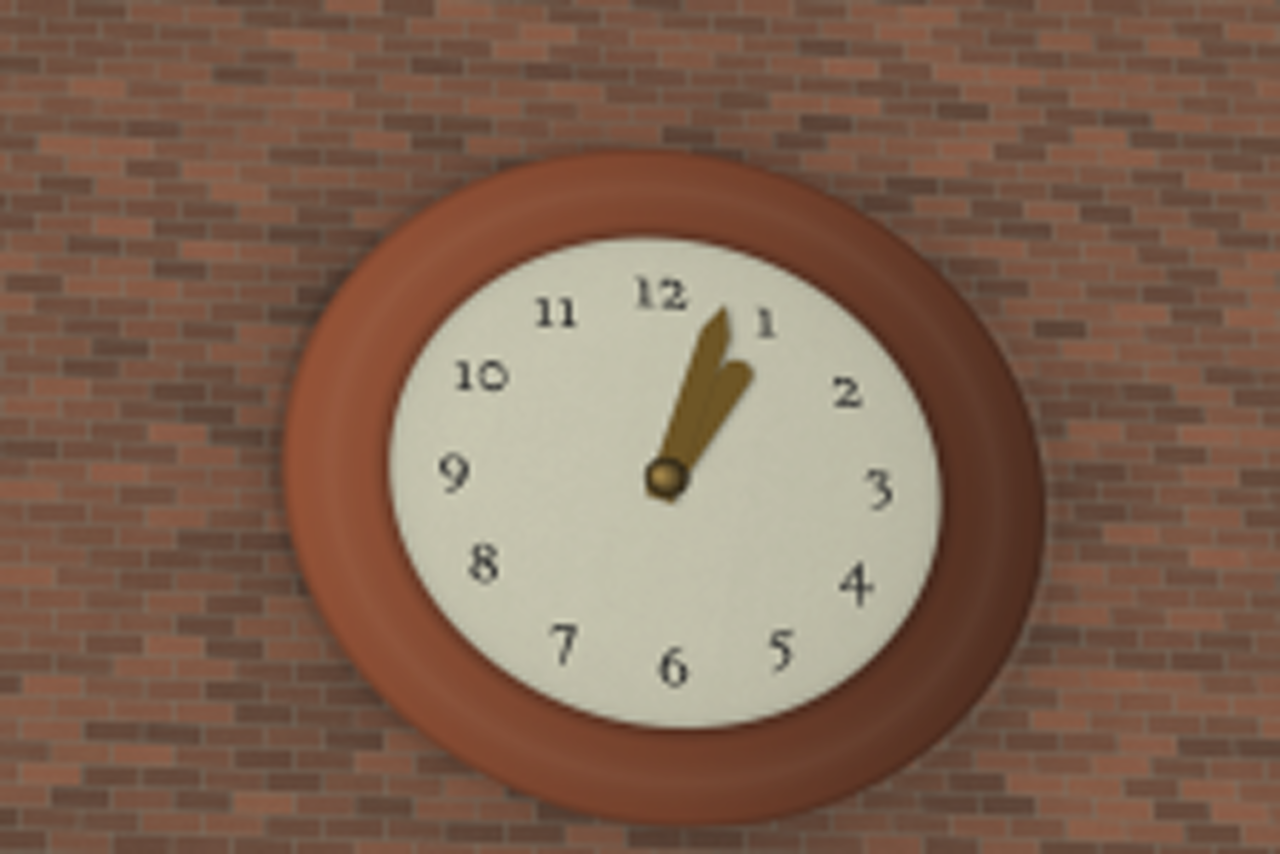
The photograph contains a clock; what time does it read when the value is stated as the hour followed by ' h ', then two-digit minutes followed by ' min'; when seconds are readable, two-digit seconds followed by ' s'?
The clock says 1 h 03 min
